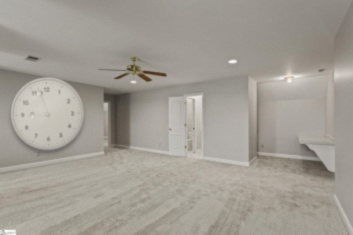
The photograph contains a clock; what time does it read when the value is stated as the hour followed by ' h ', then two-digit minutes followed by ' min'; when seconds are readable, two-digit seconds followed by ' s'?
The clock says 8 h 57 min
